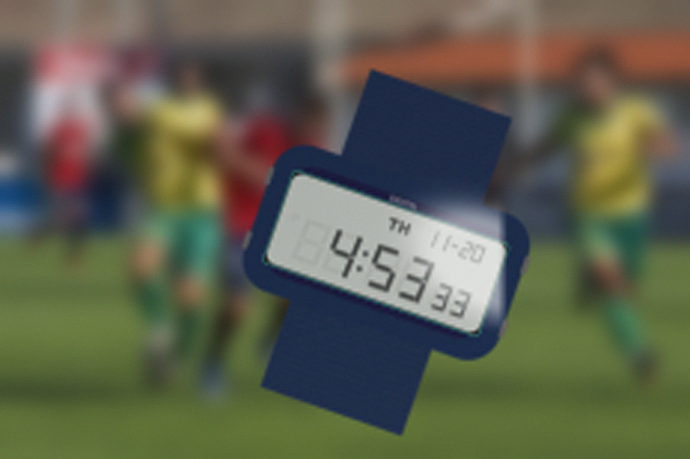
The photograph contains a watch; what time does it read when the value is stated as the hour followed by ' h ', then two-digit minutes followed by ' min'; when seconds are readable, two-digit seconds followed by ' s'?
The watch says 4 h 53 min 33 s
